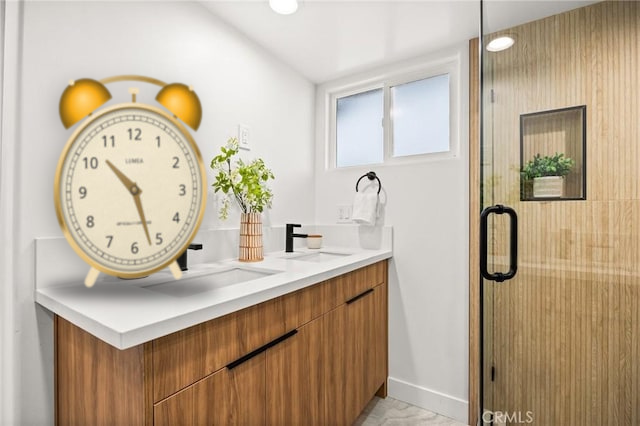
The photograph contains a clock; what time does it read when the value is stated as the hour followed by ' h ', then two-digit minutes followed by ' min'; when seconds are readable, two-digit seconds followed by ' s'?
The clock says 10 h 27 min
